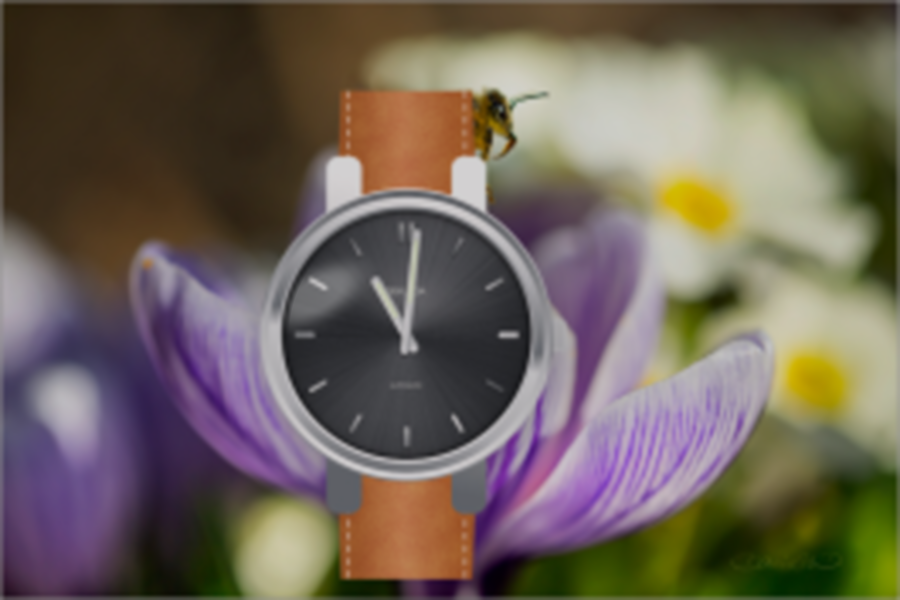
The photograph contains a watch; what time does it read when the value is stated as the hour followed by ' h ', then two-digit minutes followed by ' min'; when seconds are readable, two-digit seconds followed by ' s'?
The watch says 11 h 01 min
